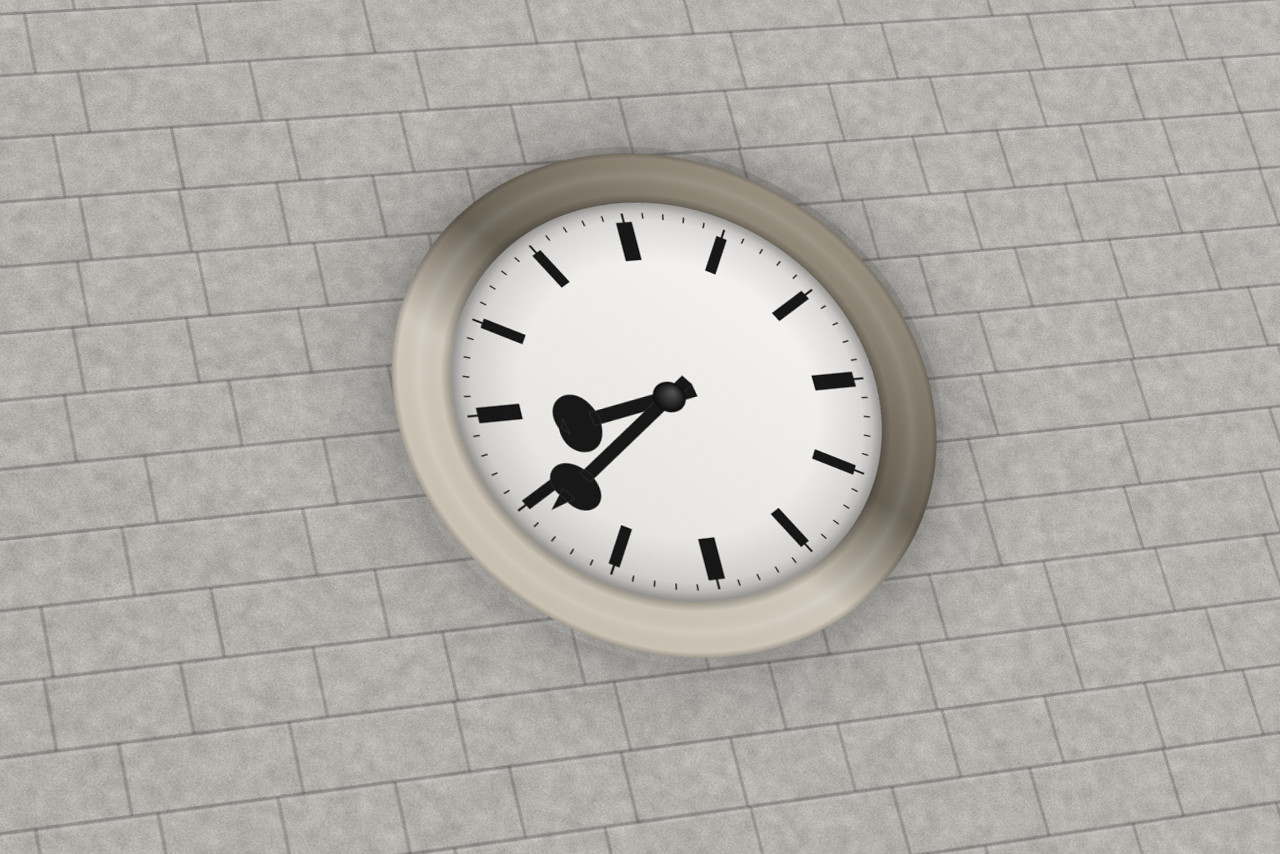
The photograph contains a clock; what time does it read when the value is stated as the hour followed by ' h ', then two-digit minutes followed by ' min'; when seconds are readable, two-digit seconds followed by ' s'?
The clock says 8 h 39 min
